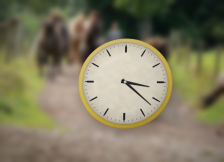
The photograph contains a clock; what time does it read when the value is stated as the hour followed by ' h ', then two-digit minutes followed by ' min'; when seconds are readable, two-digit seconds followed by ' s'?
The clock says 3 h 22 min
